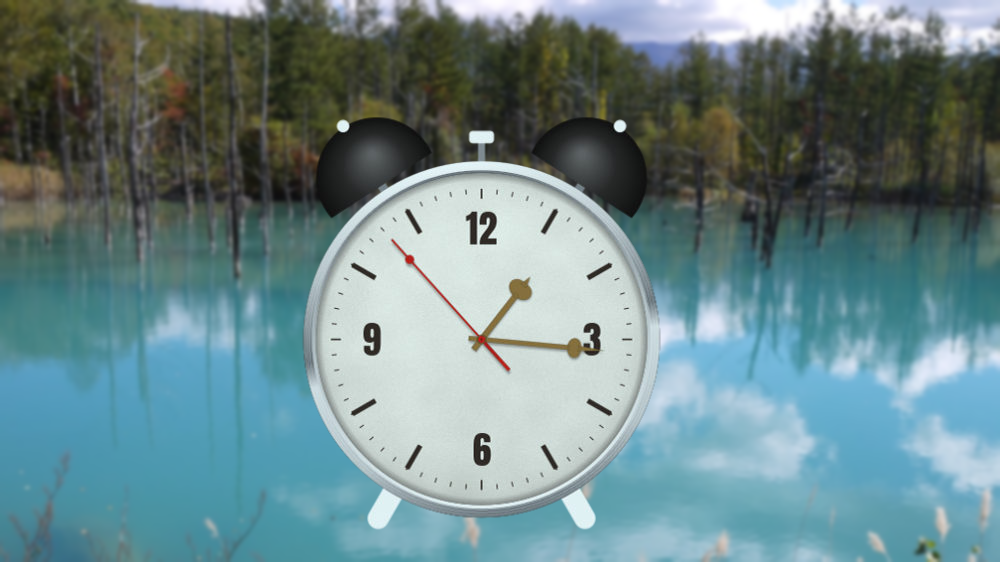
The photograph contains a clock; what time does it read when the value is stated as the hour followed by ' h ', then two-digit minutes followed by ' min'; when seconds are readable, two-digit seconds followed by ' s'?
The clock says 1 h 15 min 53 s
